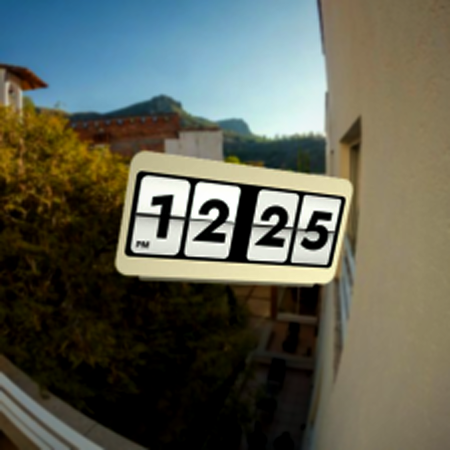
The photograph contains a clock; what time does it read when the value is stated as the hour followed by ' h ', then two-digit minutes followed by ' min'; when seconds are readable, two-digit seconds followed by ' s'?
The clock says 12 h 25 min
